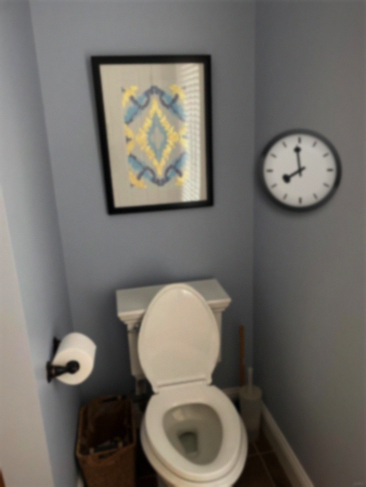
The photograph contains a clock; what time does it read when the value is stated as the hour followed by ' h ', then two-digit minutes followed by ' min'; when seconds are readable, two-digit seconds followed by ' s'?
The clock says 7 h 59 min
